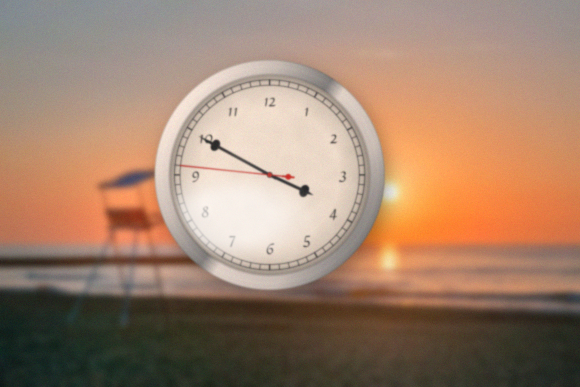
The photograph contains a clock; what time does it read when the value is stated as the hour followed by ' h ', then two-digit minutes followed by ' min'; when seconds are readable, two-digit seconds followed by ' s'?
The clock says 3 h 49 min 46 s
